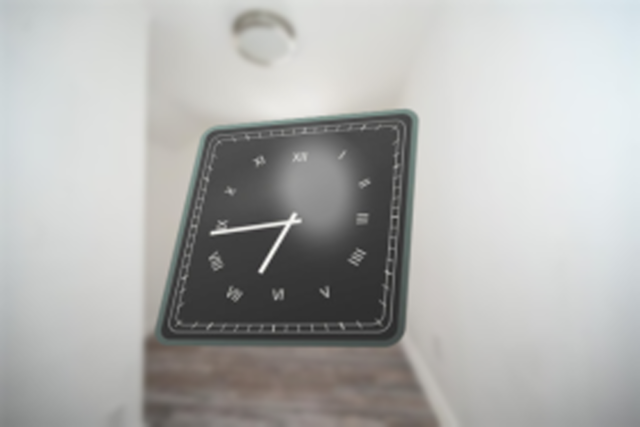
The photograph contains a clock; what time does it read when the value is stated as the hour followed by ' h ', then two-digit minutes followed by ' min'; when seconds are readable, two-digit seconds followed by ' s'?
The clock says 6 h 44 min
